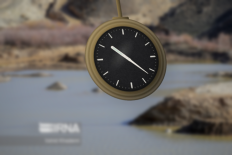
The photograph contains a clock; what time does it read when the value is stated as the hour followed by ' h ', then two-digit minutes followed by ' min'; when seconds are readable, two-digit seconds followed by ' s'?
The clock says 10 h 22 min
